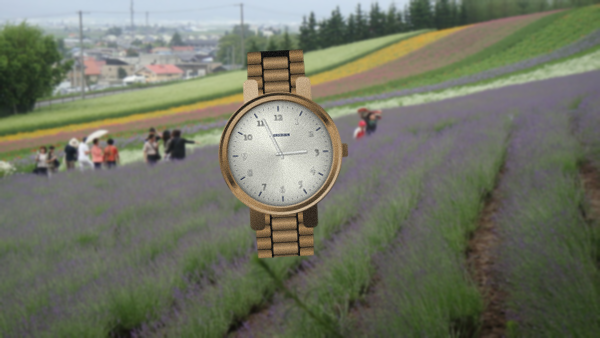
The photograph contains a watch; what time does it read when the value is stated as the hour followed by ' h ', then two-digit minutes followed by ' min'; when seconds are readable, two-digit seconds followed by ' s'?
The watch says 2 h 56 min
